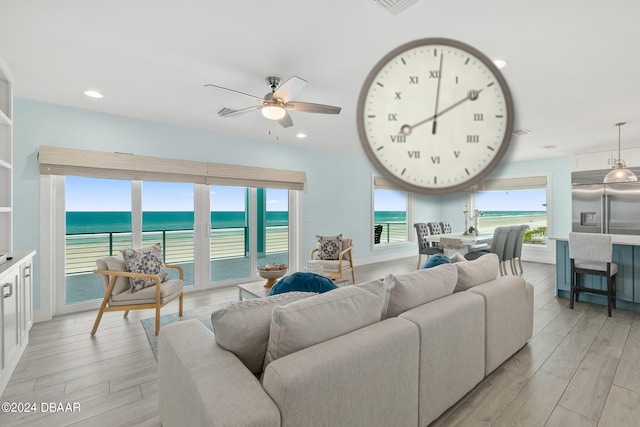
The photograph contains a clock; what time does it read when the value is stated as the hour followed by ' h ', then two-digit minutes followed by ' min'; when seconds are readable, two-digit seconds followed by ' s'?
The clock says 8 h 10 min 01 s
